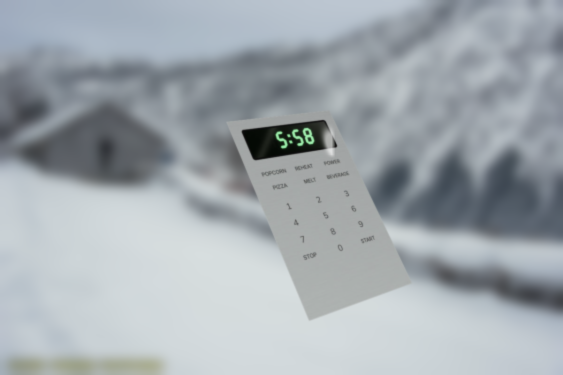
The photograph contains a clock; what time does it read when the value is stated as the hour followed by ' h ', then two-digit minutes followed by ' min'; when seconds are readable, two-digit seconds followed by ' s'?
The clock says 5 h 58 min
